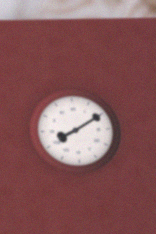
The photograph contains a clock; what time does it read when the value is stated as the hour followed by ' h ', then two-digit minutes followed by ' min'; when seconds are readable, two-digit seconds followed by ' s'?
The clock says 8 h 10 min
